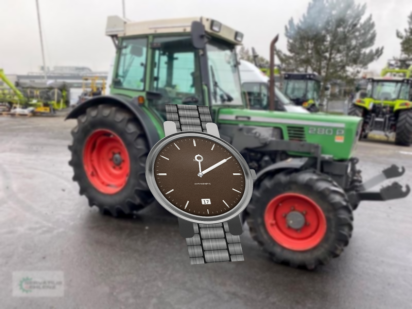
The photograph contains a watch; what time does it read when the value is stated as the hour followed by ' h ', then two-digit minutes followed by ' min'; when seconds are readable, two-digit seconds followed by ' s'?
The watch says 12 h 10 min
